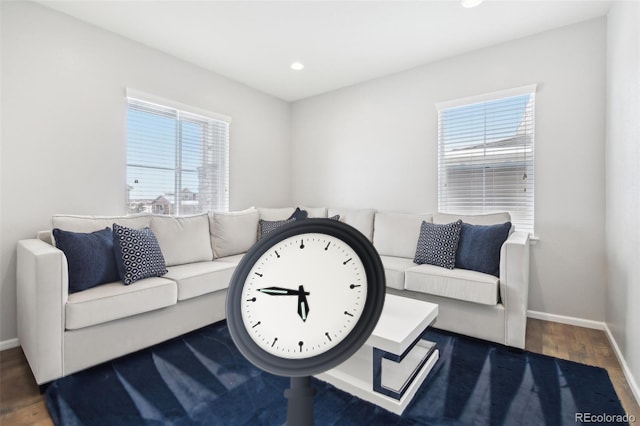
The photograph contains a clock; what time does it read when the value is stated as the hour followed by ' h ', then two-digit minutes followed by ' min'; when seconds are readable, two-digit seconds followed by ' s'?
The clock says 5 h 47 min
